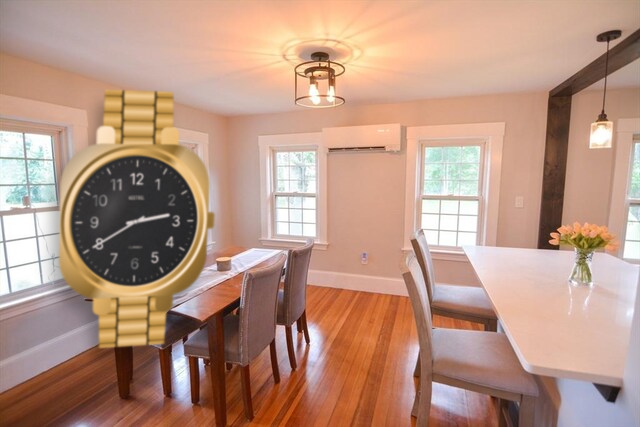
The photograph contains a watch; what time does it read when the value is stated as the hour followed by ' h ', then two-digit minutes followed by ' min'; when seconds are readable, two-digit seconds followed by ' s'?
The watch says 2 h 40 min
